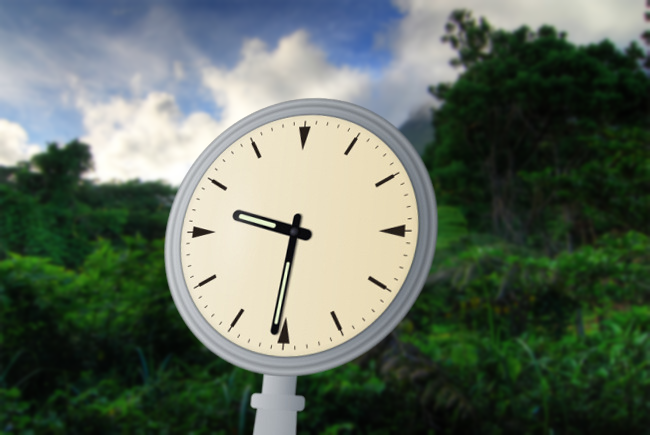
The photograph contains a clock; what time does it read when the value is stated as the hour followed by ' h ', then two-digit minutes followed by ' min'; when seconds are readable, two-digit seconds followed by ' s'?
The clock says 9 h 31 min
